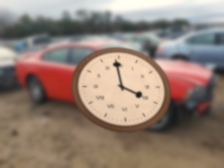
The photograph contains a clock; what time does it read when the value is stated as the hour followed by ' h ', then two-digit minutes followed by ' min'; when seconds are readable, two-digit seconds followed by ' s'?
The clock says 3 h 59 min
